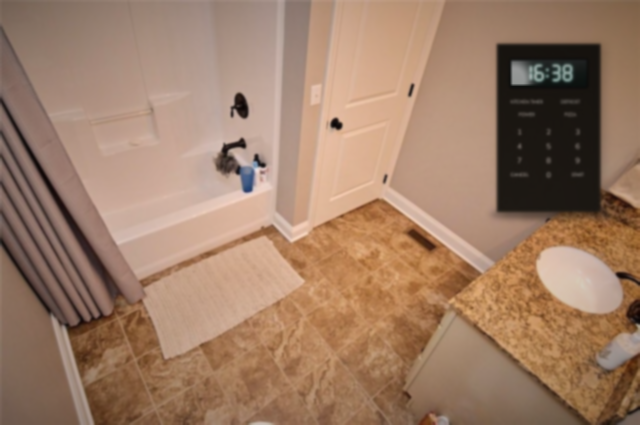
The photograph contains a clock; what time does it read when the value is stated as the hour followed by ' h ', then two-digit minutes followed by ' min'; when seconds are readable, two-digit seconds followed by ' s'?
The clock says 16 h 38 min
